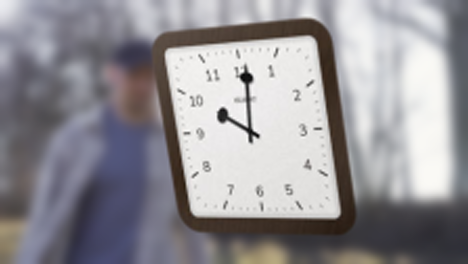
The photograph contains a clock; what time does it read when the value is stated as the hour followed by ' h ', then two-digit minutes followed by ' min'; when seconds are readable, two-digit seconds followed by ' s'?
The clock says 10 h 01 min
